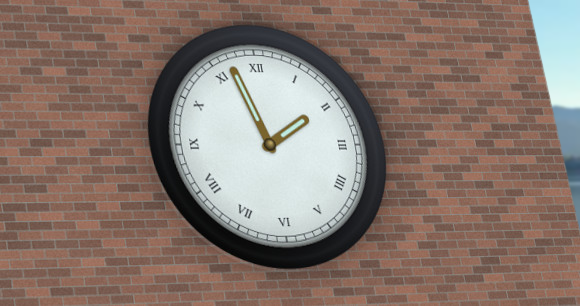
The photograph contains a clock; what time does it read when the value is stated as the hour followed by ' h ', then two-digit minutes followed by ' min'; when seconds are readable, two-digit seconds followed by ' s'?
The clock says 1 h 57 min
